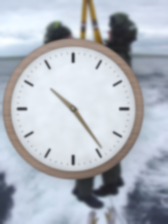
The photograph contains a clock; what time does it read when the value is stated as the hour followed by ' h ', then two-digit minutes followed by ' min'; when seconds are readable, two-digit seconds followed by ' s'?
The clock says 10 h 24 min
